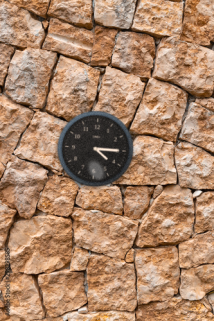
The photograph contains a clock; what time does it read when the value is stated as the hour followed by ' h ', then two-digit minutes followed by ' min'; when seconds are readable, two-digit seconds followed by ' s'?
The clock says 4 h 15 min
